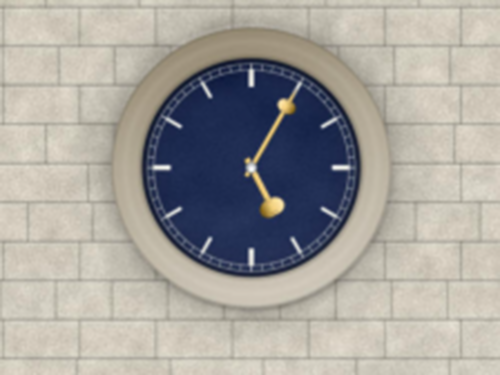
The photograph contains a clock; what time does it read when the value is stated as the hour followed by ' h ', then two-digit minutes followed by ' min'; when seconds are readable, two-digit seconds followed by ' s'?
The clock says 5 h 05 min
